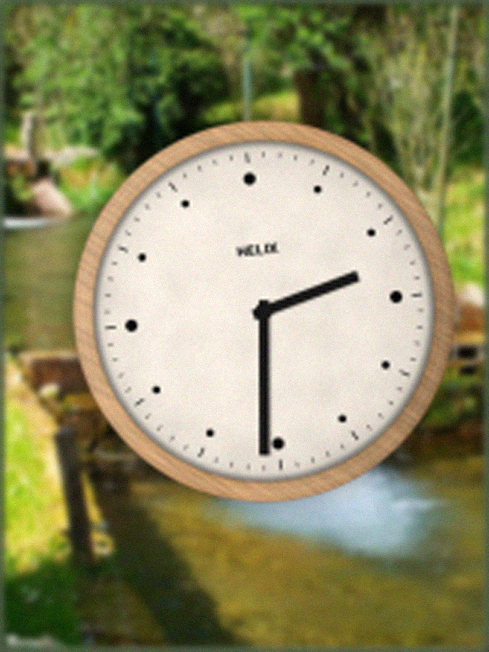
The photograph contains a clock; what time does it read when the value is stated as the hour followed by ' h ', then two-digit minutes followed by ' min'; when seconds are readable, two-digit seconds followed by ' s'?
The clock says 2 h 31 min
